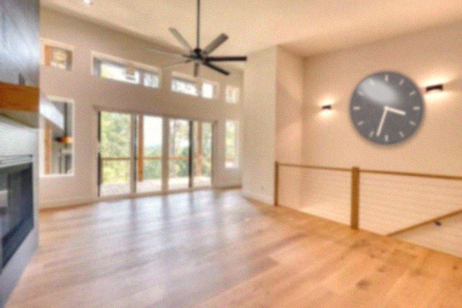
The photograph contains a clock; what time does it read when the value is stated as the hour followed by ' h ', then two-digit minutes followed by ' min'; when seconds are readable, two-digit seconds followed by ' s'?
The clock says 3 h 33 min
